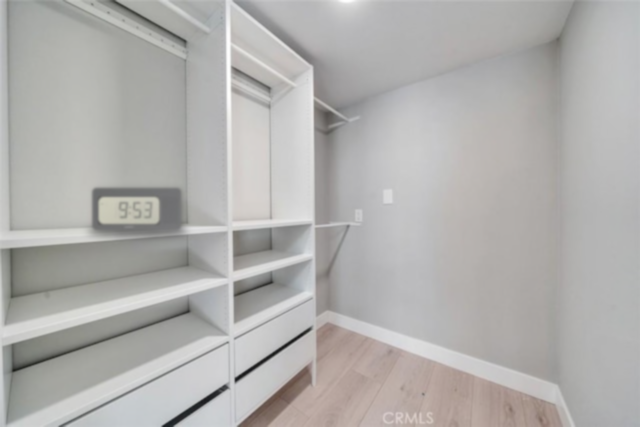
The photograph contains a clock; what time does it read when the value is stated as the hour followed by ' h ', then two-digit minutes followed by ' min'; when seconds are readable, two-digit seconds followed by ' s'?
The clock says 9 h 53 min
